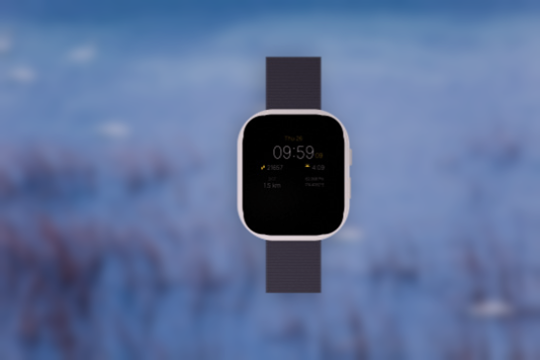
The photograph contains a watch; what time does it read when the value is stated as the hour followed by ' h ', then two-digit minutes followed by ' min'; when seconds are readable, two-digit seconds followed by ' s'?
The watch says 9 h 59 min
